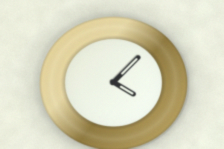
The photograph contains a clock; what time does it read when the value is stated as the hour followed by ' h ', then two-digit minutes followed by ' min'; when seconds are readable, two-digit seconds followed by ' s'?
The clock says 4 h 07 min
